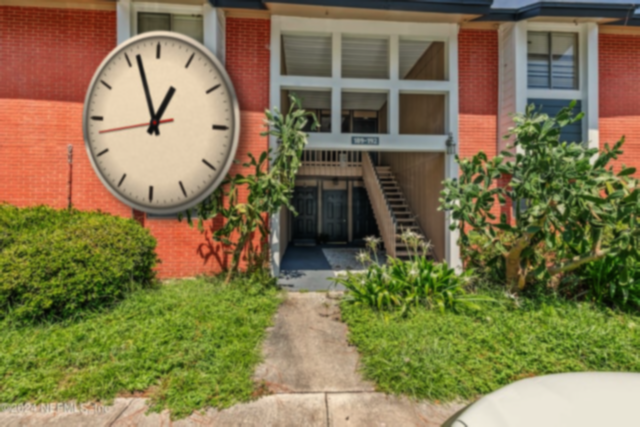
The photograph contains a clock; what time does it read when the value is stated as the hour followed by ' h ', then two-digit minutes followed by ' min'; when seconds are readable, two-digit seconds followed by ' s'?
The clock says 12 h 56 min 43 s
